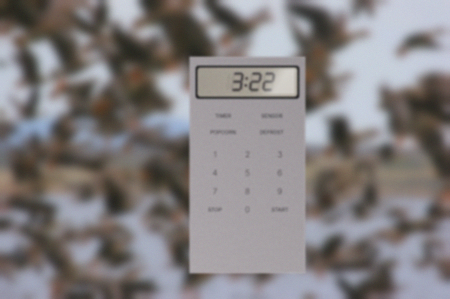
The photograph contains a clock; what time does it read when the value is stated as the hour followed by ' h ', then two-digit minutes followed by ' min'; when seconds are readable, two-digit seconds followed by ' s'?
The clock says 3 h 22 min
